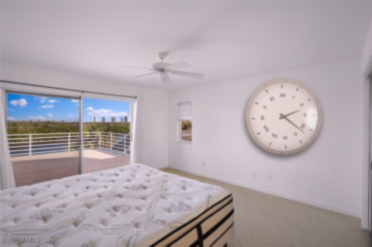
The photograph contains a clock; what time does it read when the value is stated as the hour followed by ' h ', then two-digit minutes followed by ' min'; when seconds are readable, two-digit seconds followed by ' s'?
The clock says 2 h 22 min
